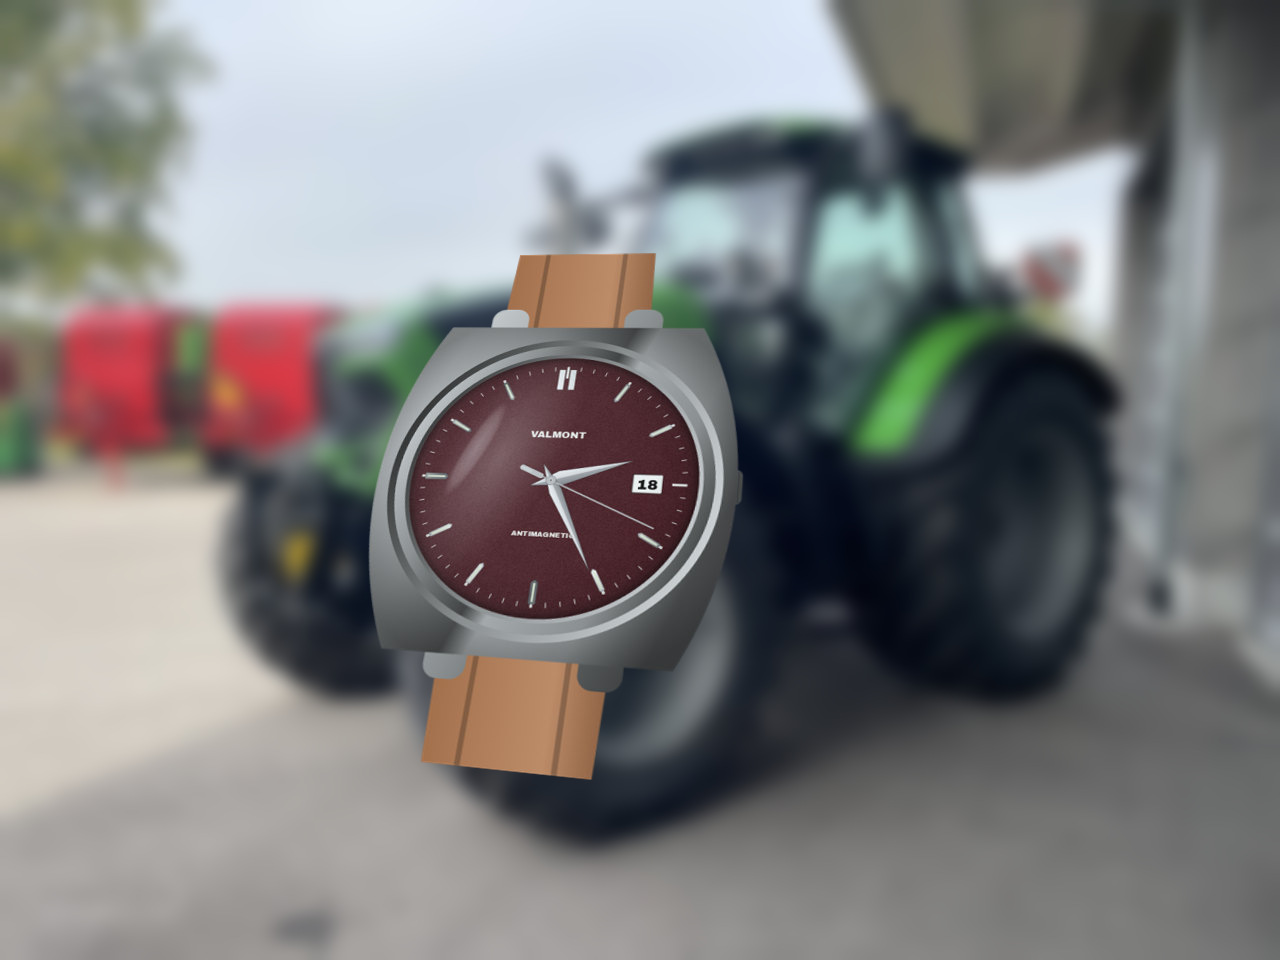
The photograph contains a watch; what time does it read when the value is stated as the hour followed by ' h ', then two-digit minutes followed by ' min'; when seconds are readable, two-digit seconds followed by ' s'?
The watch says 2 h 25 min 19 s
